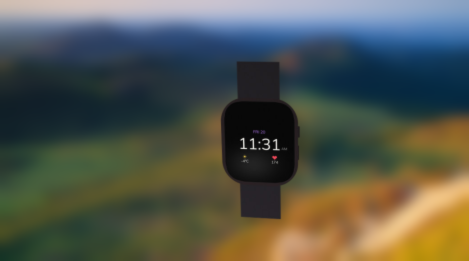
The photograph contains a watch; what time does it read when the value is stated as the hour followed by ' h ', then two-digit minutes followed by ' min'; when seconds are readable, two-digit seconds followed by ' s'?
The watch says 11 h 31 min
